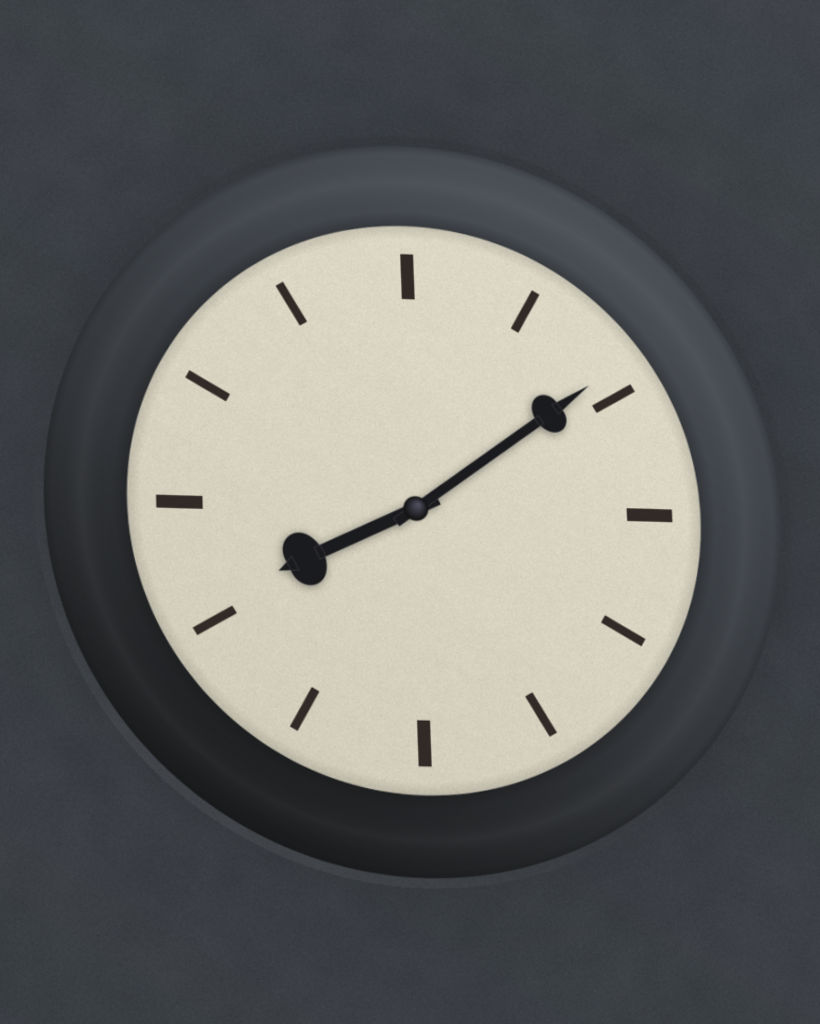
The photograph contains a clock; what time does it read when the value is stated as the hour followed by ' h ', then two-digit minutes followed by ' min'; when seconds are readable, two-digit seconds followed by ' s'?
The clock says 8 h 09 min
